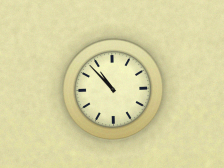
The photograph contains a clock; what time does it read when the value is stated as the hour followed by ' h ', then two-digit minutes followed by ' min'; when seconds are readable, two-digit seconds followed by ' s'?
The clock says 10 h 53 min
